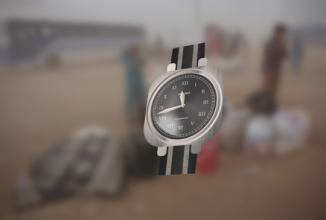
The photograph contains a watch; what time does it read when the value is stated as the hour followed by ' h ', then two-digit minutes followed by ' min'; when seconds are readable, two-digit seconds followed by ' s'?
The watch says 11 h 43 min
